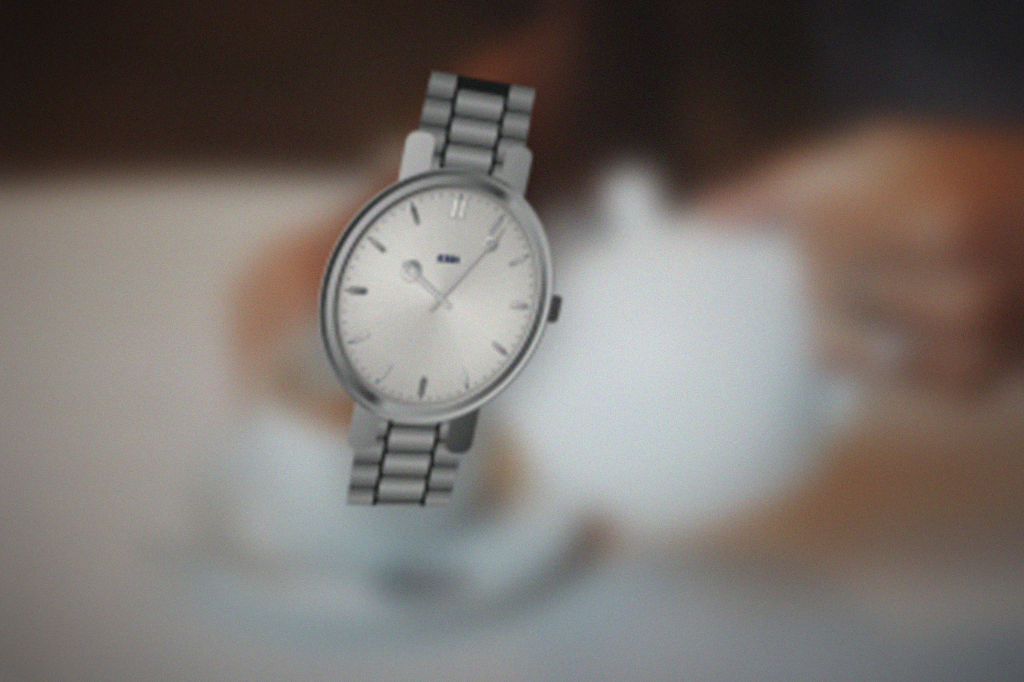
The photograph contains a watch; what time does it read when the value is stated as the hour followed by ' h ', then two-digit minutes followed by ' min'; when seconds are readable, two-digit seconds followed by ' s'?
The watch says 10 h 06 min
